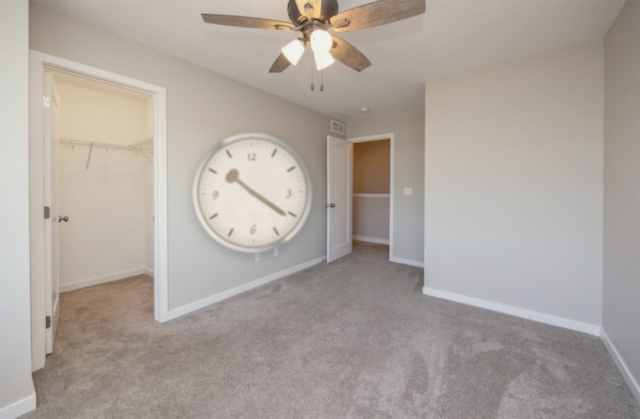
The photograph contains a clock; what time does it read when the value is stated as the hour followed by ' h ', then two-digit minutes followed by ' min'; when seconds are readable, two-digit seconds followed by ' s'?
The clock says 10 h 21 min
